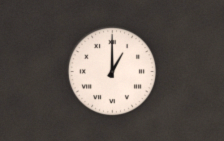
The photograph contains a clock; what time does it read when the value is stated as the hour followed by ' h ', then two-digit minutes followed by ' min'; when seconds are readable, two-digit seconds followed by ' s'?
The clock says 1 h 00 min
